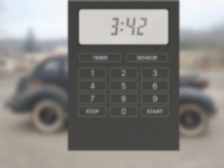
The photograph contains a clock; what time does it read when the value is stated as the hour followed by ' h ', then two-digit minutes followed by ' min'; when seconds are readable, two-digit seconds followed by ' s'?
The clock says 3 h 42 min
